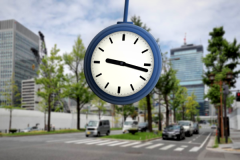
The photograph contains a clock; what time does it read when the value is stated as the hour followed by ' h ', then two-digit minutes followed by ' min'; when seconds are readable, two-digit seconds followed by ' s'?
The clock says 9 h 17 min
